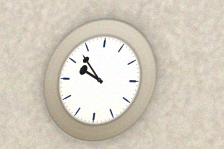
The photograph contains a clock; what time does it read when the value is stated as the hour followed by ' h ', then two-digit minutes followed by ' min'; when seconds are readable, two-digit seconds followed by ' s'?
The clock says 9 h 53 min
